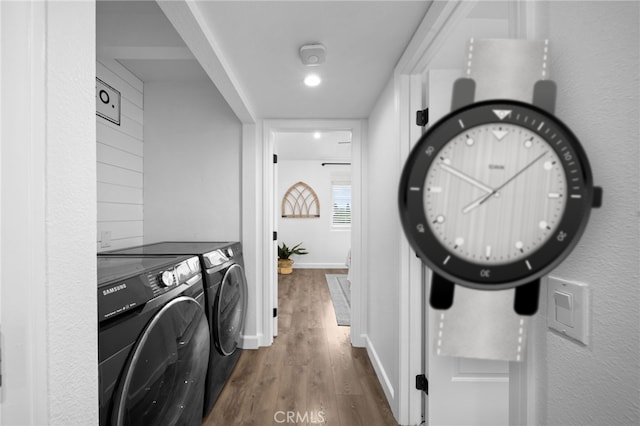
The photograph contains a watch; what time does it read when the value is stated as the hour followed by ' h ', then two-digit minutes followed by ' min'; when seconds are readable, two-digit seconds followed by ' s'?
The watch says 7 h 49 min 08 s
